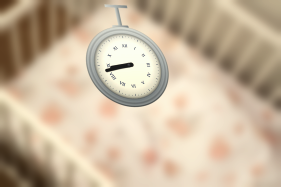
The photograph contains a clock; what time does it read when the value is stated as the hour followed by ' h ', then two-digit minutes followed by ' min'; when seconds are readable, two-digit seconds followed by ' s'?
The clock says 8 h 43 min
